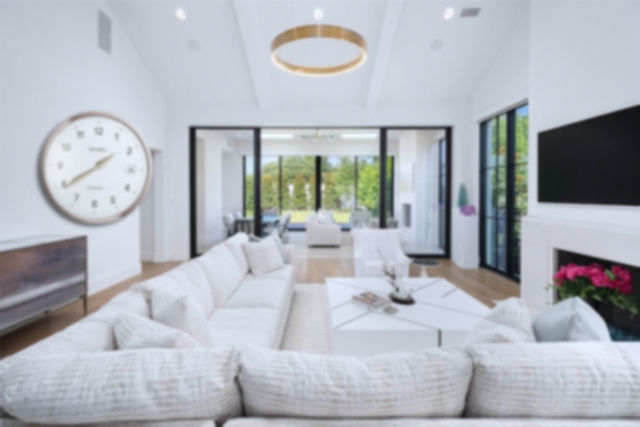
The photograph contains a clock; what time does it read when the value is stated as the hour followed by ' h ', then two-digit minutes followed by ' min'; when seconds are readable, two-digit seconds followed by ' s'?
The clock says 1 h 39 min
